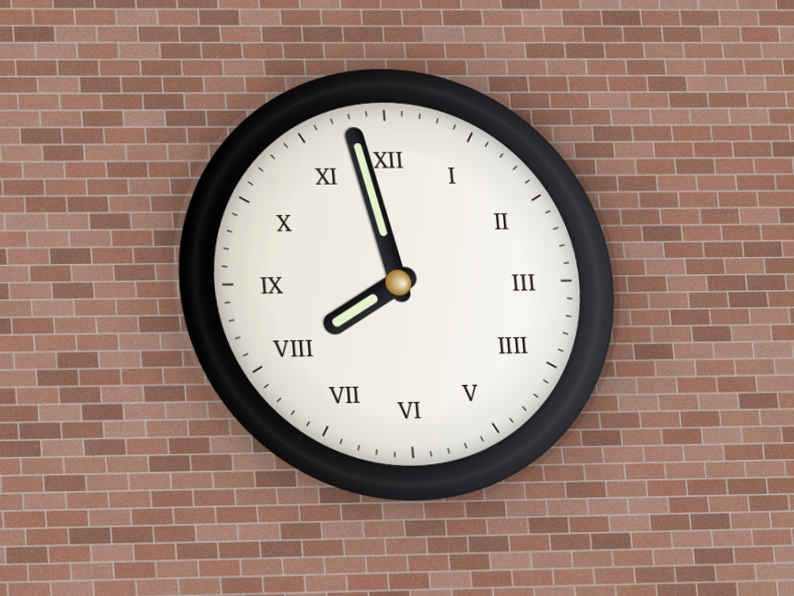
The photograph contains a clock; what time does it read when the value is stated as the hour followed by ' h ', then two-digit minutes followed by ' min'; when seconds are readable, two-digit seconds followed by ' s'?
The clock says 7 h 58 min
